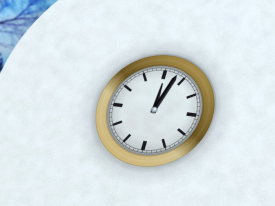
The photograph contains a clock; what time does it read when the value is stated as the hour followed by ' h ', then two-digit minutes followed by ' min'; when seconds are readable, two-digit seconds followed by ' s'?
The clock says 12 h 03 min
